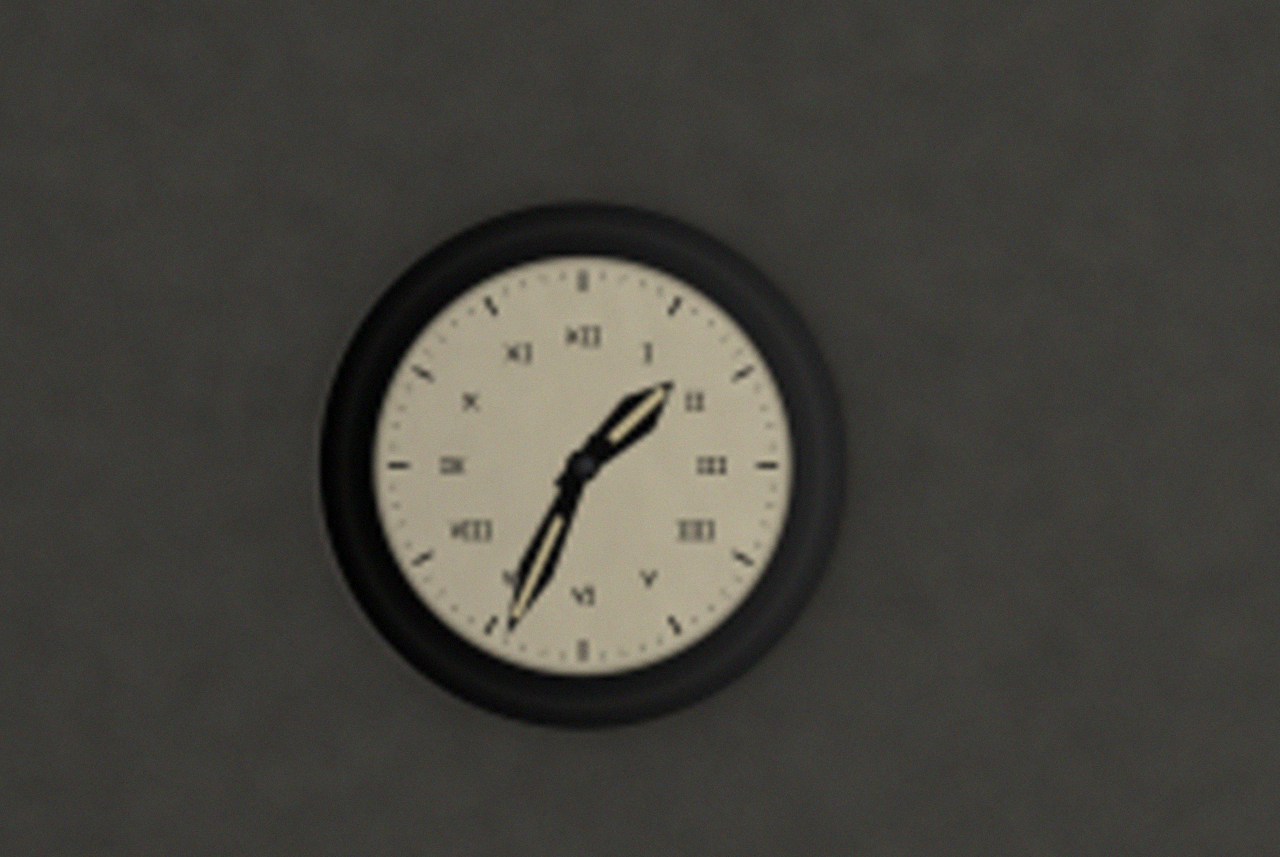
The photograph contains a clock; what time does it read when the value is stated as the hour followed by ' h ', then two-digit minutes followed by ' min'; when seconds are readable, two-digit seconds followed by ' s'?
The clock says 1 h 34 min
